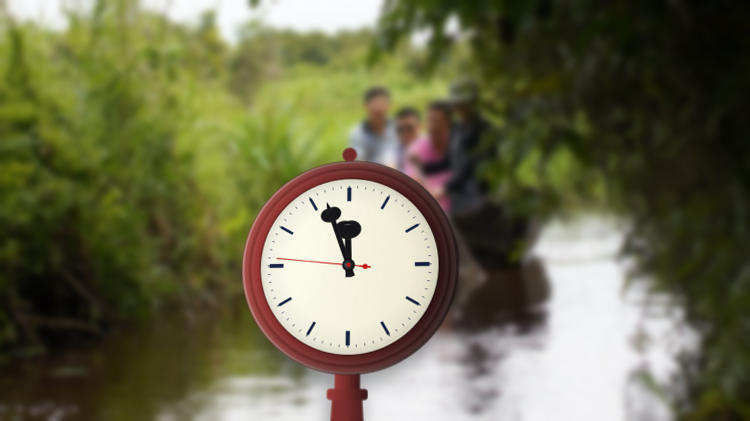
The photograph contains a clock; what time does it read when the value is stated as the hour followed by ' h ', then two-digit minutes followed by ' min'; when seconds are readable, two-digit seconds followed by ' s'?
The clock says 11 h 56 min 46 s
